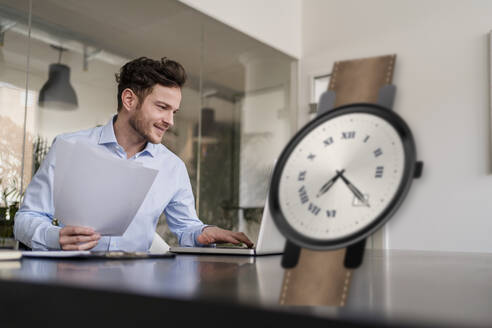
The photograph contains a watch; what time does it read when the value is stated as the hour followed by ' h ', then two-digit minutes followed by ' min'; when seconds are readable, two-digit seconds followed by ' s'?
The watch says 7 h 22 min
